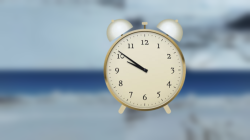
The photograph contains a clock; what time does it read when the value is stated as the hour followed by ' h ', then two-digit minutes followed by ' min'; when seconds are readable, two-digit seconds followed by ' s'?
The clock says 9 h 51 min
